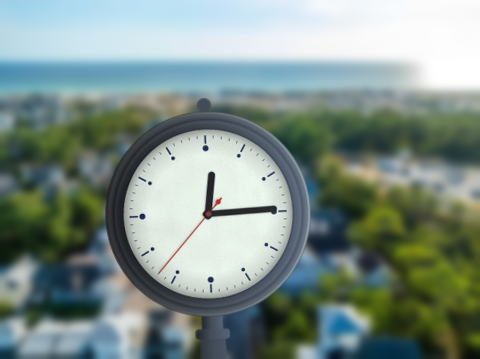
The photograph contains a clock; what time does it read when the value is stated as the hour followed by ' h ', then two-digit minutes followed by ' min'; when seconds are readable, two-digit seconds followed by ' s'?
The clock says 12 h 14 min 37 s
